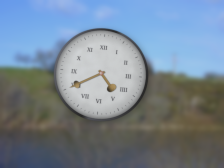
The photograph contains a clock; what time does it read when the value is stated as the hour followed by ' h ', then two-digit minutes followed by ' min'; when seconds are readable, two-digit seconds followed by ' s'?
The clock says 4 h 40 min
